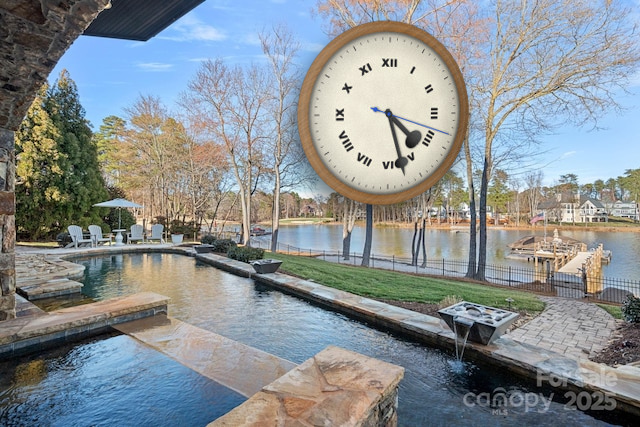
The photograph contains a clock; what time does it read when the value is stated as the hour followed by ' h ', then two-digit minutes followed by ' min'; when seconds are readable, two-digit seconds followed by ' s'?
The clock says 4 h 27 min 18 s
